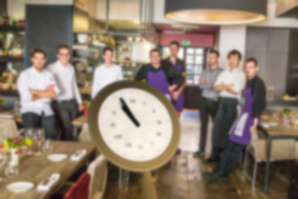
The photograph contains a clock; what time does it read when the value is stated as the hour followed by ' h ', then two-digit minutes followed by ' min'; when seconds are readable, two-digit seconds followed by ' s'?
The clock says 10 h 56 min
